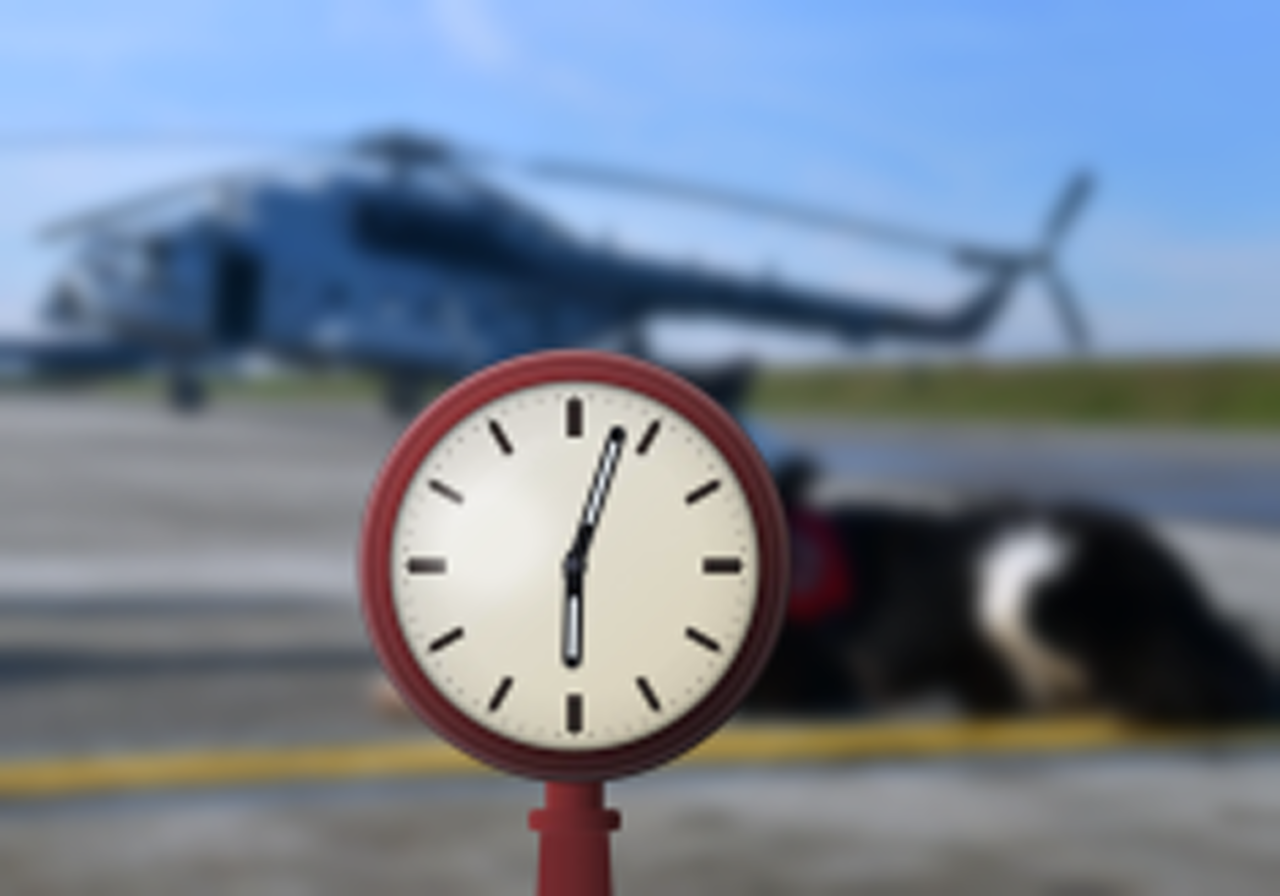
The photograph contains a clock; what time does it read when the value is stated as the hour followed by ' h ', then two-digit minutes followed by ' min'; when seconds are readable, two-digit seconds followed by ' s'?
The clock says 6 h 03 min
